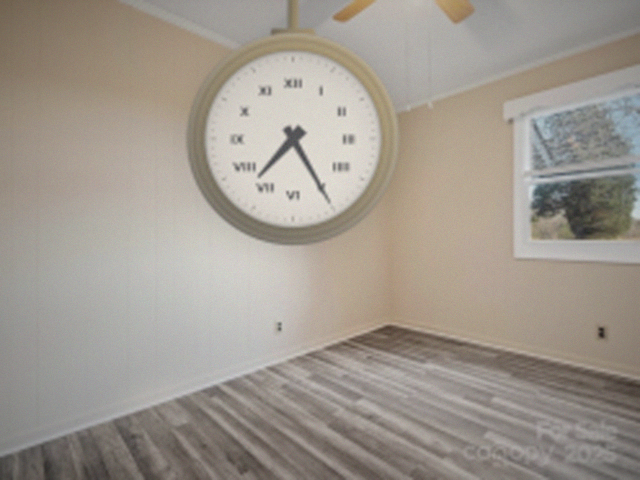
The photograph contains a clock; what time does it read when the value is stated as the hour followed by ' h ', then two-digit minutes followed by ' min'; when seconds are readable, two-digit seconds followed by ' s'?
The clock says 7 h 25 min
